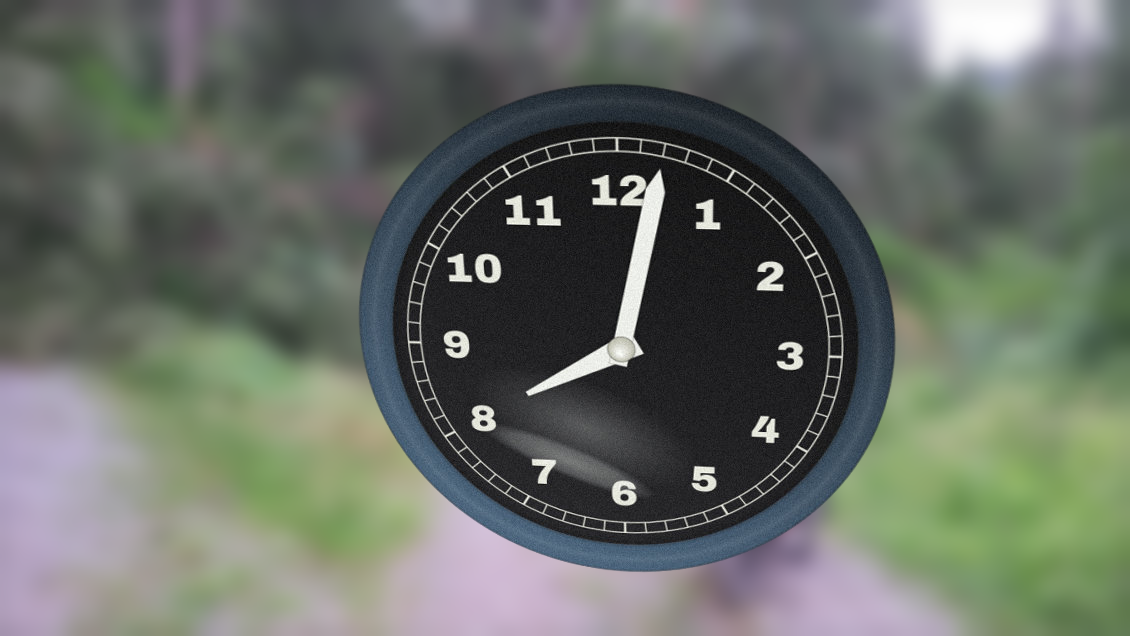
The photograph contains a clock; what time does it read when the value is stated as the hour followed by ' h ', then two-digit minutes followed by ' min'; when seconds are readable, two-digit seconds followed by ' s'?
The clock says 8 h 02 min
